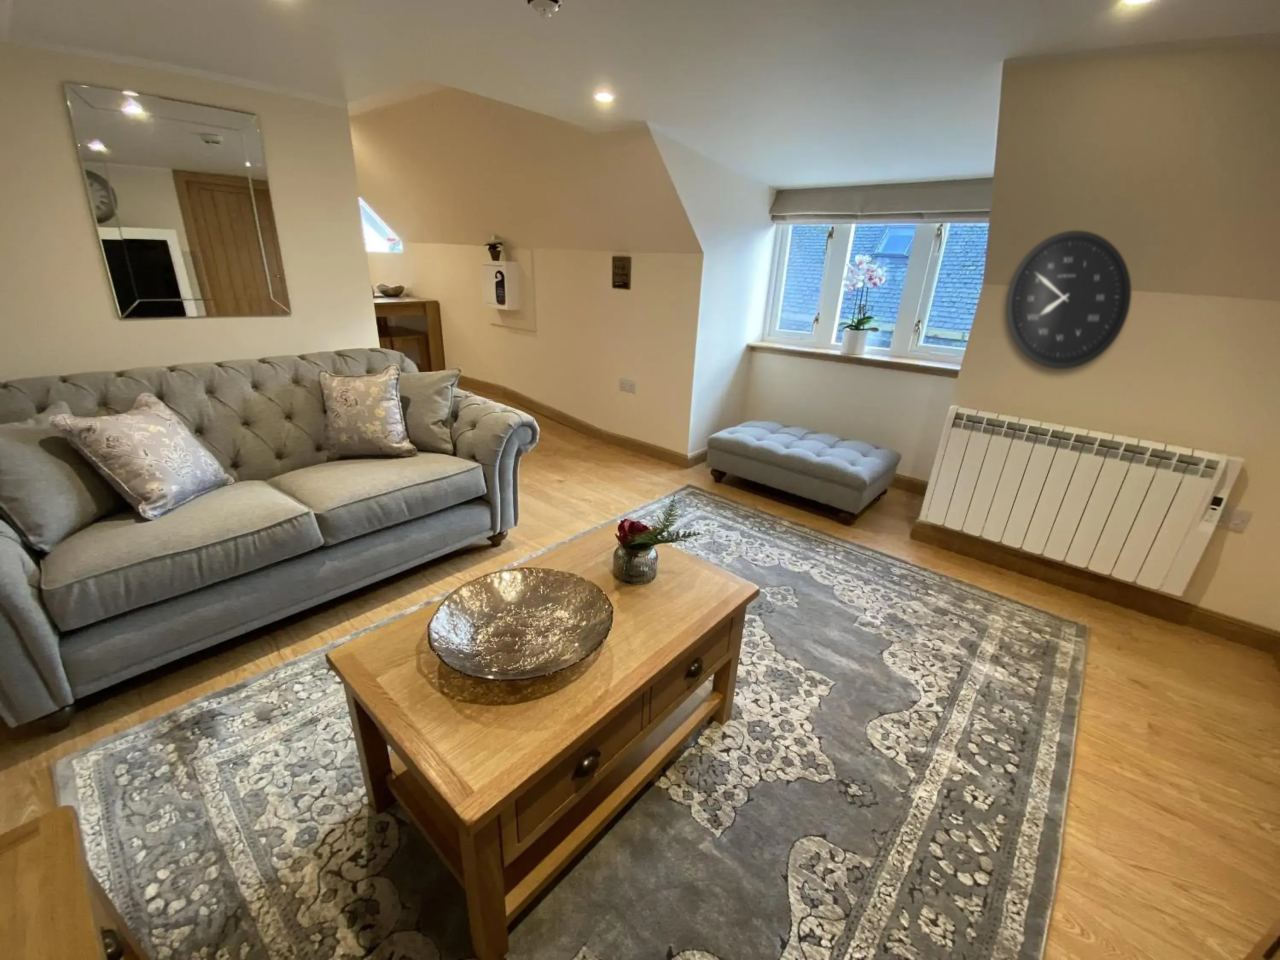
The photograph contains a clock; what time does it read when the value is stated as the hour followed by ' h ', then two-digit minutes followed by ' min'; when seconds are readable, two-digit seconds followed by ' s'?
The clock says 7 h 51 min
